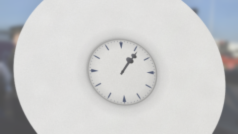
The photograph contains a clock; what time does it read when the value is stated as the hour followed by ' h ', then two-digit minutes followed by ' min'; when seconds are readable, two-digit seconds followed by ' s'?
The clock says 1 h 06 min
